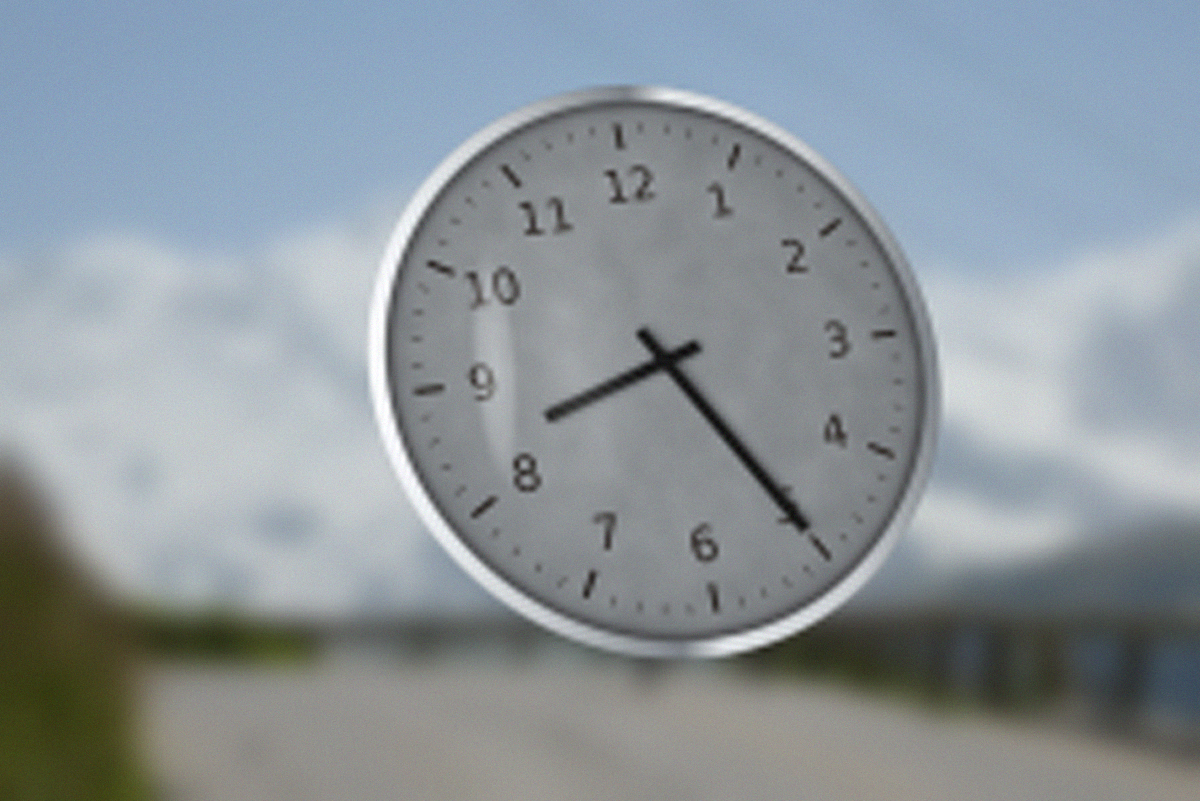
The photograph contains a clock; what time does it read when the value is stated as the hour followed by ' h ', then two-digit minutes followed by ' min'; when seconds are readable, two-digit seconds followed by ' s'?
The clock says 8 h 25 min
